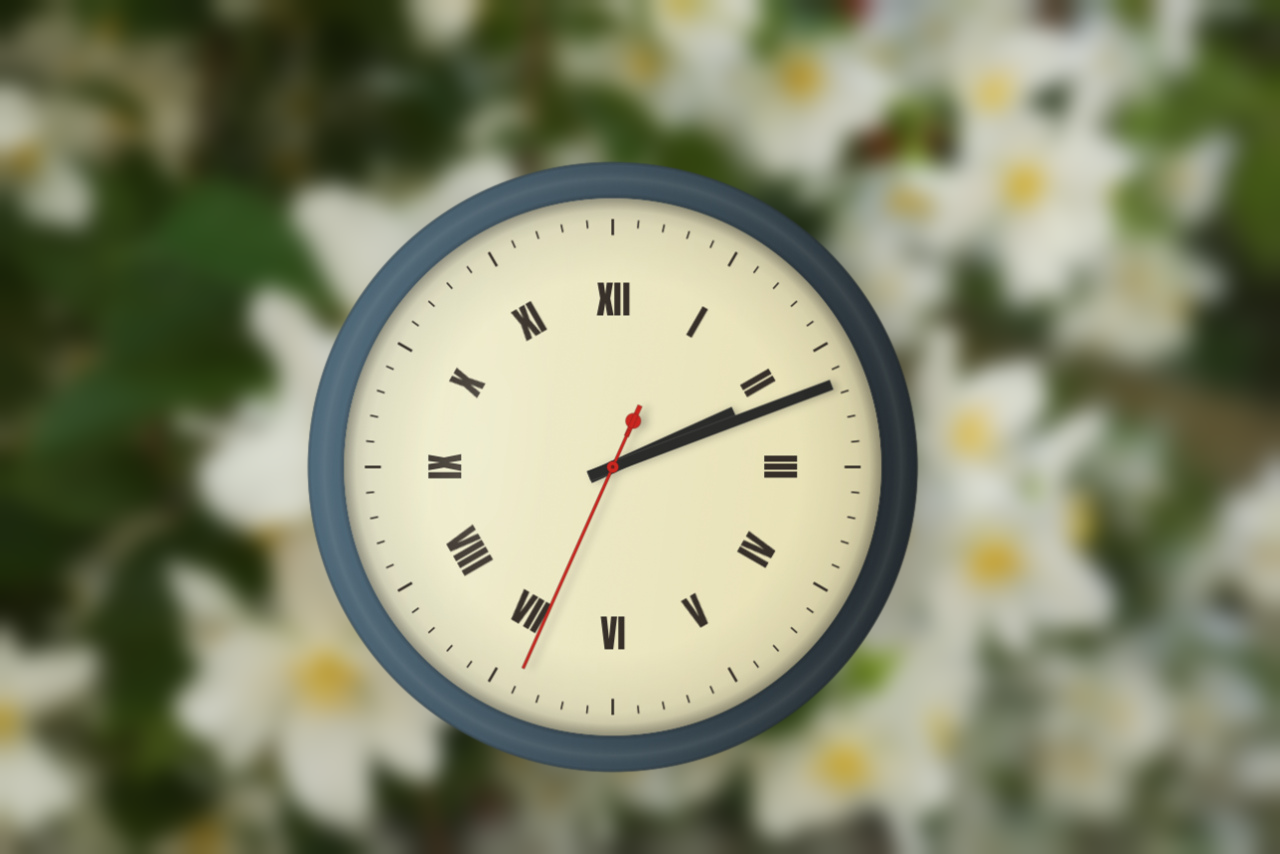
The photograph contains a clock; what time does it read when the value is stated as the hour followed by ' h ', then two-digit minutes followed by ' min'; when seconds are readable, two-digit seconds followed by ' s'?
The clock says 2 h 11 min 34 s
